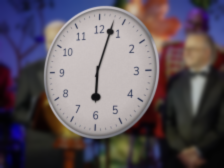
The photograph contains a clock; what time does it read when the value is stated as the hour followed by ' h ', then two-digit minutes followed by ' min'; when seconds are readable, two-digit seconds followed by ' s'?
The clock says 6 h 03 min
